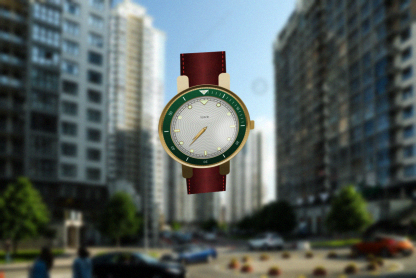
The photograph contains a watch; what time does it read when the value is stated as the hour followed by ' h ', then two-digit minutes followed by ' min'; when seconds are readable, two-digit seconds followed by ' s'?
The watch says 7 h 37 min
